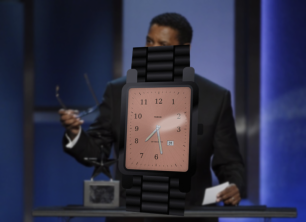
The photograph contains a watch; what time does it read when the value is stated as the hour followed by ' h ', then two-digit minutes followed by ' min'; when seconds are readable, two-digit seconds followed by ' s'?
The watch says 7 h 28 min
